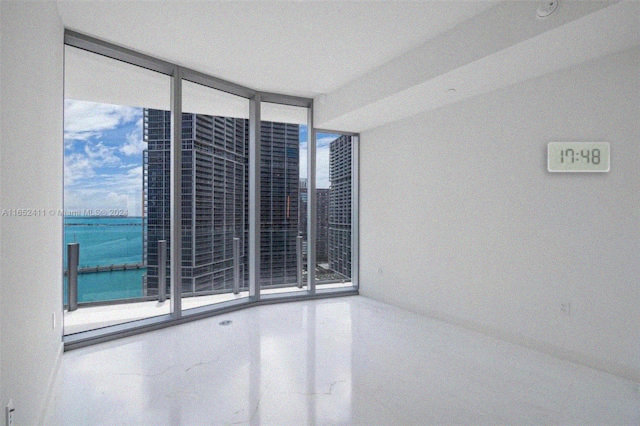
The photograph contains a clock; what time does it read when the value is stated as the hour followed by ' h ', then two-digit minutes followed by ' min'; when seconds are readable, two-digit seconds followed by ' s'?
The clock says 17 h 48 min
